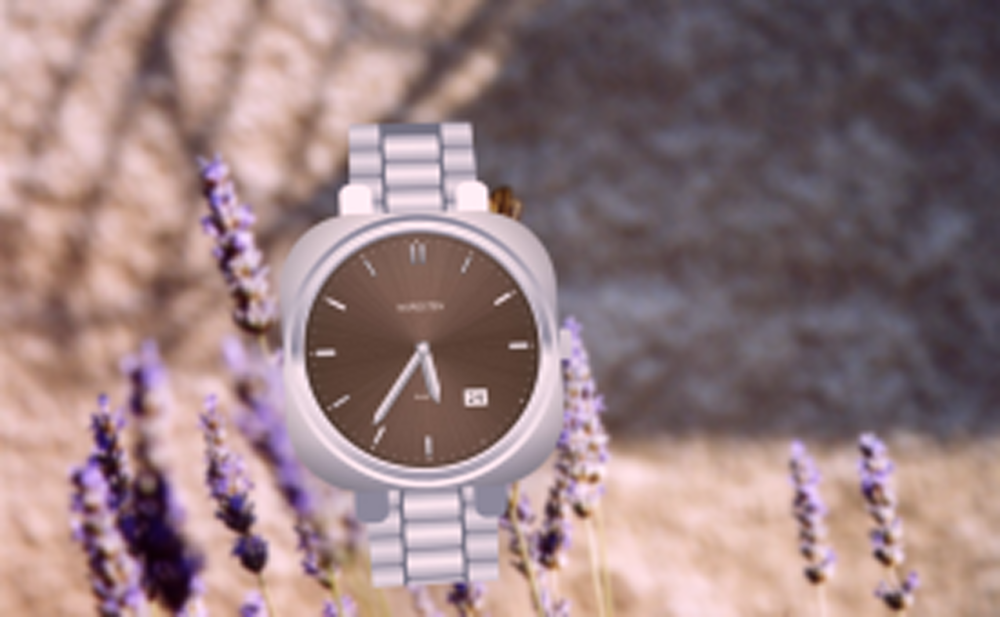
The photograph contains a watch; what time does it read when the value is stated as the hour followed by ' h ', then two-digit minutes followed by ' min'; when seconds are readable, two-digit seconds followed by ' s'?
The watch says 5 h 36 min
